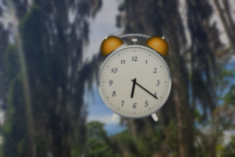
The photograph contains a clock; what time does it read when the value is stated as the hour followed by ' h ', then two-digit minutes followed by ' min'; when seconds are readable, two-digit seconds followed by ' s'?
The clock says 6 h 21 min
